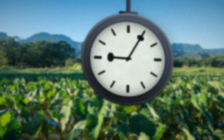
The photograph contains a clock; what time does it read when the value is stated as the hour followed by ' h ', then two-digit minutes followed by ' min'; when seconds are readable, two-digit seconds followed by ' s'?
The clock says 9 h 05 min
